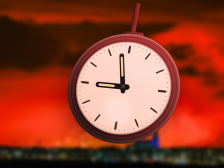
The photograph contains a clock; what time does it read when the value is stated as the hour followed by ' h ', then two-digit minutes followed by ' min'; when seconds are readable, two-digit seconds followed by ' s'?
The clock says 8 h 58 min
